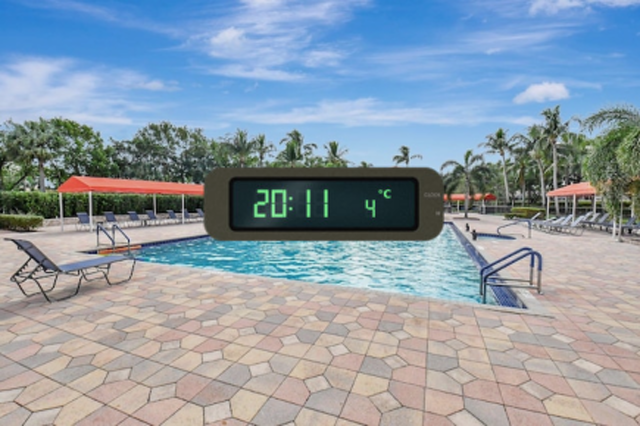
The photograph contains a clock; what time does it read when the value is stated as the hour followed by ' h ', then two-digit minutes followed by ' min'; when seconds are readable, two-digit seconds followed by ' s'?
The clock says 20 h 11 min
